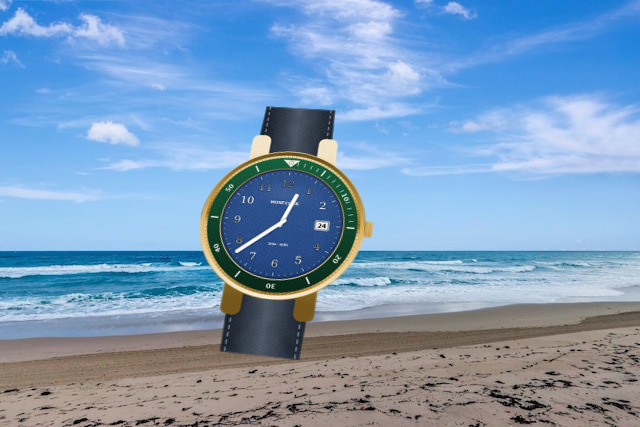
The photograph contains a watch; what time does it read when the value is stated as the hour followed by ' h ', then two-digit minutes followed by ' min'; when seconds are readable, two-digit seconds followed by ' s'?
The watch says 12 h 38 min
